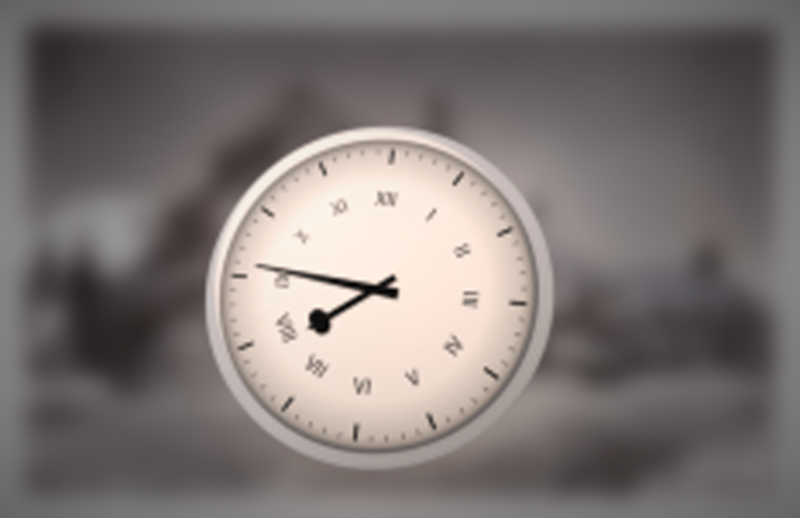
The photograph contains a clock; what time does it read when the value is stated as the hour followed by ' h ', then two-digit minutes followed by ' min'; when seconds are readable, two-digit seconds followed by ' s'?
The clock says 7 h 46 min
